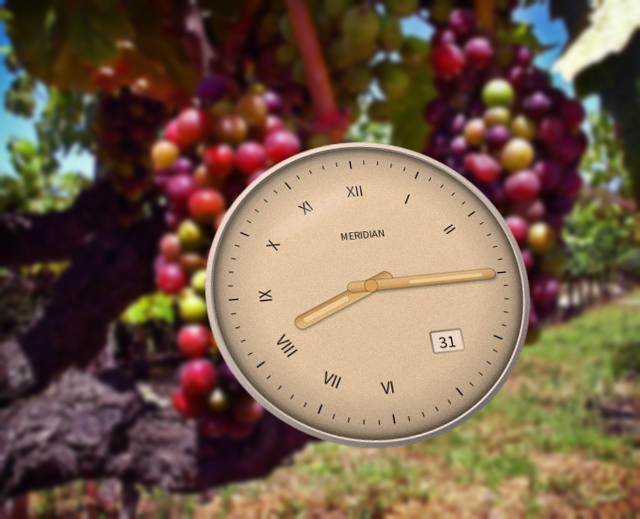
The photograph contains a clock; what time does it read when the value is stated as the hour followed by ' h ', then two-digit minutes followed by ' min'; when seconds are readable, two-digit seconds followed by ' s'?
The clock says 8 h 15 min
